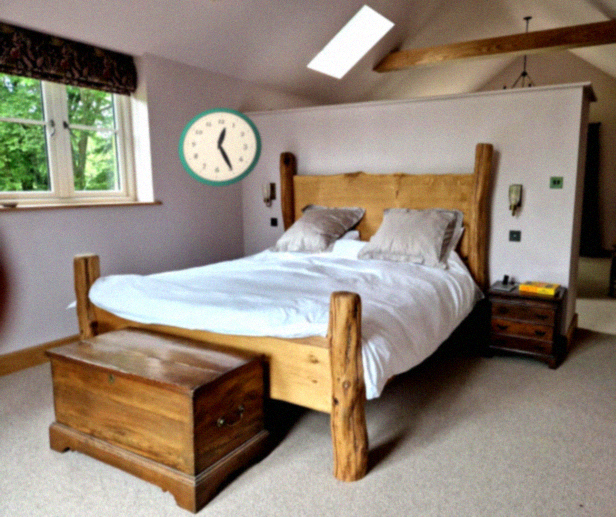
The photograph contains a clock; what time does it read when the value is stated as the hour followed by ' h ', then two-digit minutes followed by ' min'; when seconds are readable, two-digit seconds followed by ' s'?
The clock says 12 h 25 min
